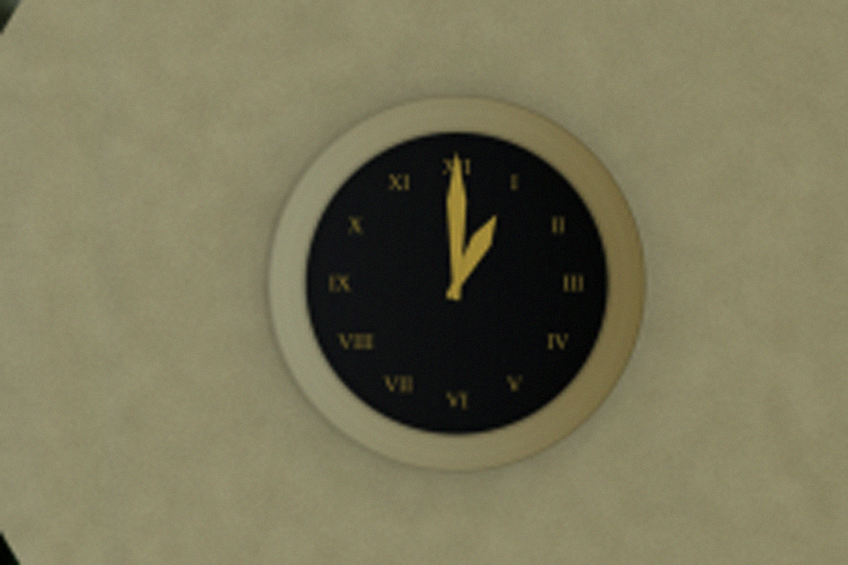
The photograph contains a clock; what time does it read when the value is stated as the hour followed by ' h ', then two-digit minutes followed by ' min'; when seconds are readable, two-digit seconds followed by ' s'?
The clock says 1 h 00 min
